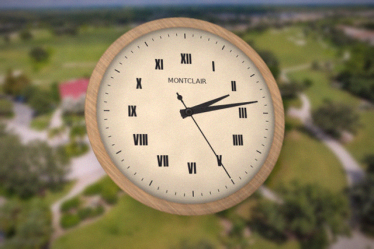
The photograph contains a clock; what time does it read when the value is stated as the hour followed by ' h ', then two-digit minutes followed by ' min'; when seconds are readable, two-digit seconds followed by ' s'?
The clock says 2 h 13 min 25 s
